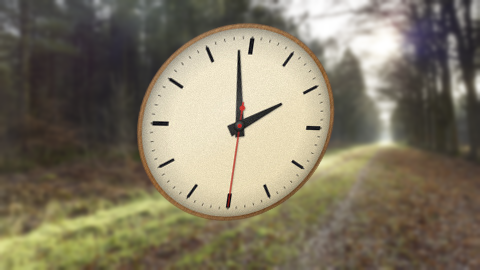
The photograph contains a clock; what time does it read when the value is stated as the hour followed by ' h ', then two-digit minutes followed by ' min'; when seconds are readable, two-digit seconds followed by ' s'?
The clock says 1 h 58 min 30 s
